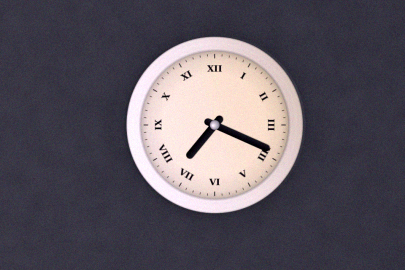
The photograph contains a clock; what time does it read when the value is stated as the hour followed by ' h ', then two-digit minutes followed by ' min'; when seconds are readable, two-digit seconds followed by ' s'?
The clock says 7 h 19 min
